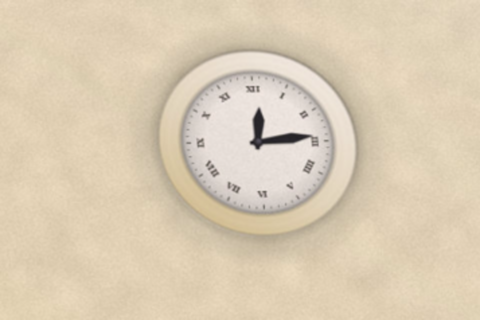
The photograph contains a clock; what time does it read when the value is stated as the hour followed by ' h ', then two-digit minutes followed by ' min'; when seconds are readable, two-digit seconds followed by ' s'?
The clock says 12 h 14 min
